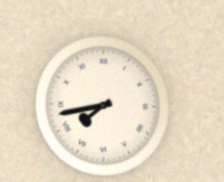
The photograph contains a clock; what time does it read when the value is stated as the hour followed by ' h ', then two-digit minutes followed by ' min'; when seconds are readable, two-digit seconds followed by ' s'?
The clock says 7 h 43 min
